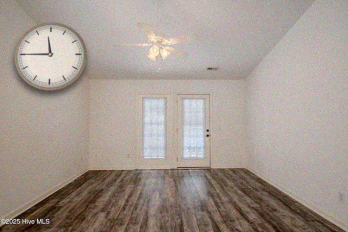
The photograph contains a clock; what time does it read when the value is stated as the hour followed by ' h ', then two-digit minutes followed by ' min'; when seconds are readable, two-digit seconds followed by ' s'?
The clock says 11 h 45 min
